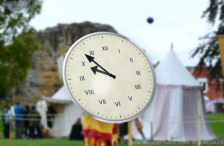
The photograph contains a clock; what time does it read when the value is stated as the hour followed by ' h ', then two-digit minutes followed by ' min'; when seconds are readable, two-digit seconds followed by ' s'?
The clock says 9 h 53 min
